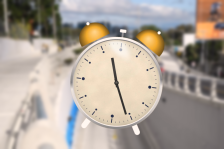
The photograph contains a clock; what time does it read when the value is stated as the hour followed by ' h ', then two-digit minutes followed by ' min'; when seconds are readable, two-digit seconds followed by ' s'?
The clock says 11 h 26 min
